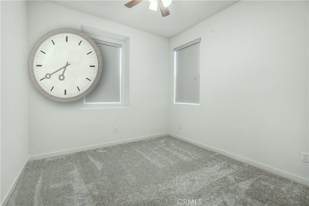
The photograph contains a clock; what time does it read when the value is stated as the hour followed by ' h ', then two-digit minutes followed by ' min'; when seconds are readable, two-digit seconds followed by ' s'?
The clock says 6 h 40 min
